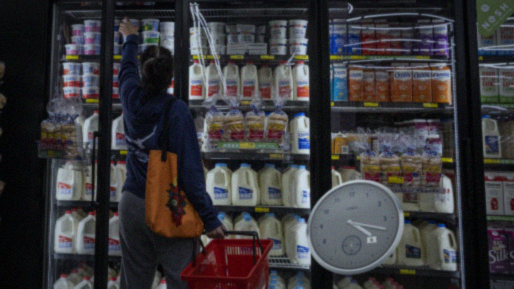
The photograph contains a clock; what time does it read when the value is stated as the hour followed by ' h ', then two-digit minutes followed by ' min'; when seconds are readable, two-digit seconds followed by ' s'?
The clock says 4 h 18 min
